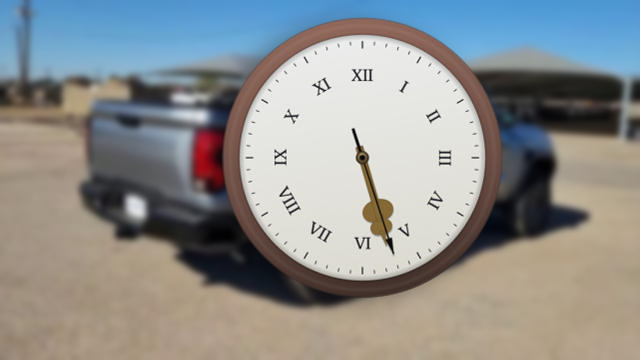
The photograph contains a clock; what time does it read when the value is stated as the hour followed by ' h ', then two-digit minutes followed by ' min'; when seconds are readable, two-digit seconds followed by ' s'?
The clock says 5 h 27 min 27 s
